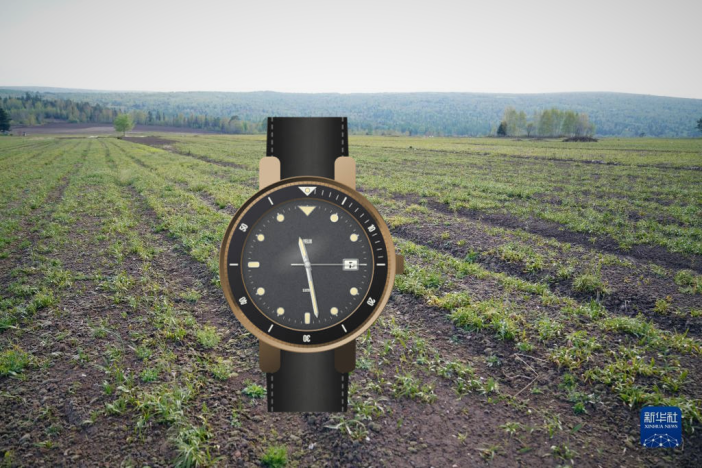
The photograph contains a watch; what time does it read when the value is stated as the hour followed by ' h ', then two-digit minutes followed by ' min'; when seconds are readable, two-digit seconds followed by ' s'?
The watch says 11 h 28 min 15 s
